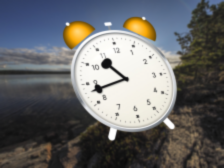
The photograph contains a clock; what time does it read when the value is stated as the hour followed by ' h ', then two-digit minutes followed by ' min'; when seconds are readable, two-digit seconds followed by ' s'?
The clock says 10 h 43 min
